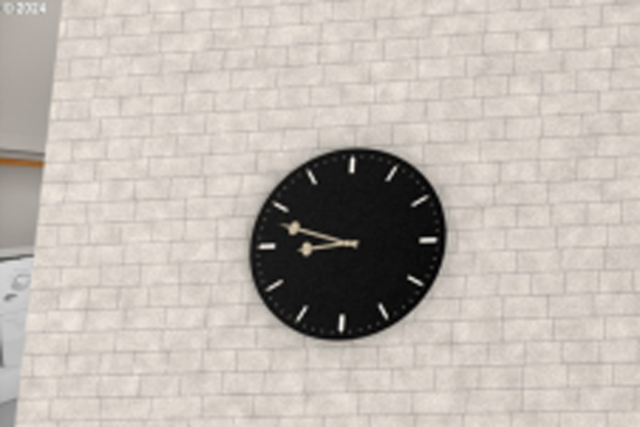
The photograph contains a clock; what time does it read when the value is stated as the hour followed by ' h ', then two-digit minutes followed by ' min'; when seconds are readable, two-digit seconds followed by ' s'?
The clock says 8 h 48 min
